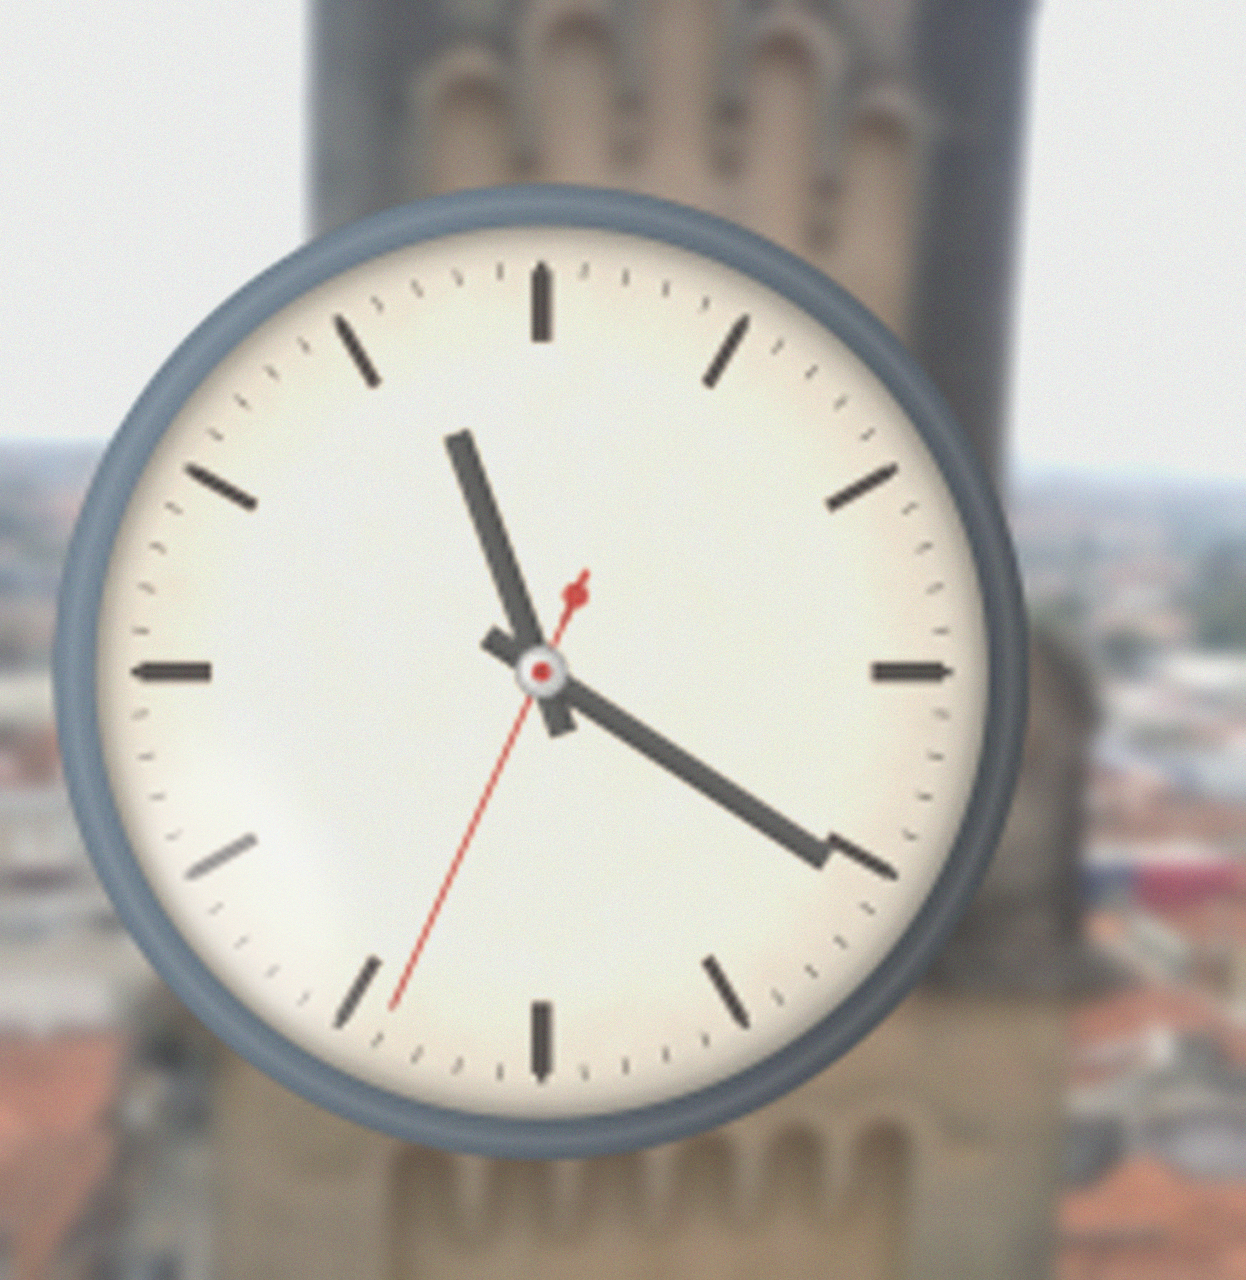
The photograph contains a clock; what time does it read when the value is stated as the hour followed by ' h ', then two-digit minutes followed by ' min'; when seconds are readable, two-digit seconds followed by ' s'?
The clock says 11 h 20 min 34 s
